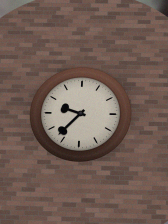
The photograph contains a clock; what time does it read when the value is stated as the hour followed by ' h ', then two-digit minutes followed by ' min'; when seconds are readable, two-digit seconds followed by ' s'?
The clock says 9 h 37 min
